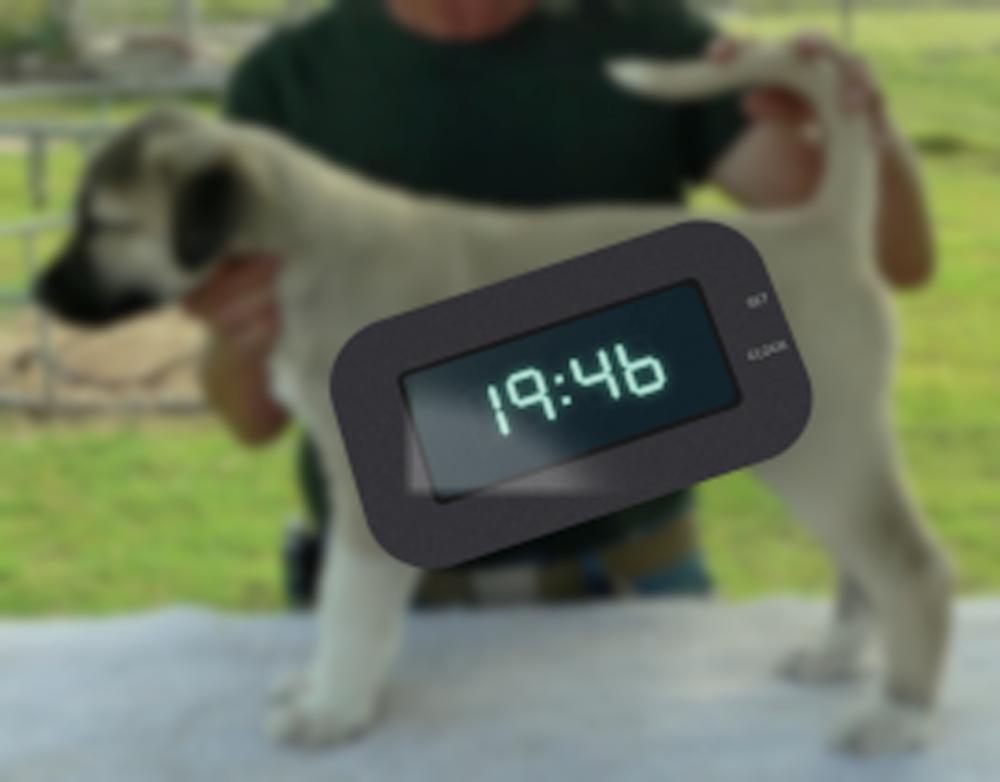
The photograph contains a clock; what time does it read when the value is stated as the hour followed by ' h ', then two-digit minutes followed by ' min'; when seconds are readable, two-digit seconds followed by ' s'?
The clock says 19 h 46 min
